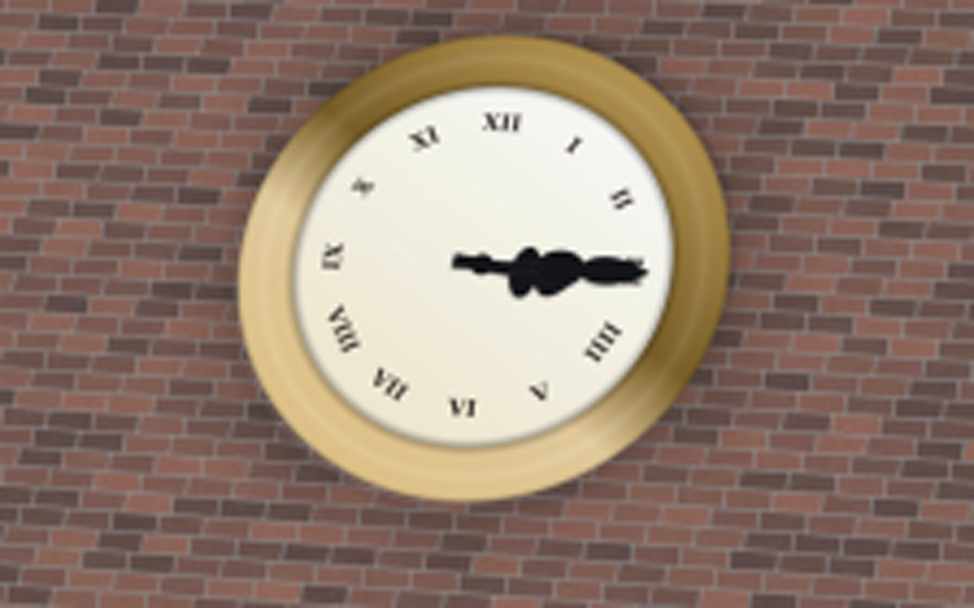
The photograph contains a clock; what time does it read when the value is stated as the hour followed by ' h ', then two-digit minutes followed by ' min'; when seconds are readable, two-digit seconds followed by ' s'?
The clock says 3 h 15 min
